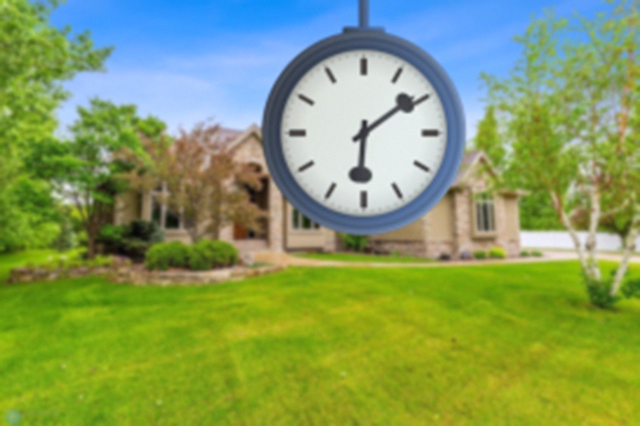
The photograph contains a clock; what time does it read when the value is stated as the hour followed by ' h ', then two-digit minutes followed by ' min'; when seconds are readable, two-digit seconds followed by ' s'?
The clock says 6 h 09 min
